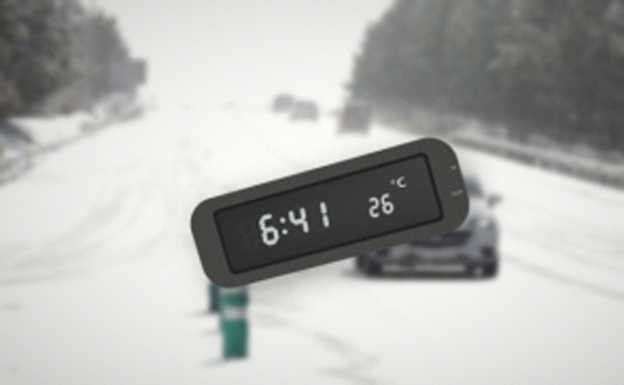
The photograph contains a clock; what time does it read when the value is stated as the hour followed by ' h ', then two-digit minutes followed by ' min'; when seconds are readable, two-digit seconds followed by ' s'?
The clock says 6 h 41 min
